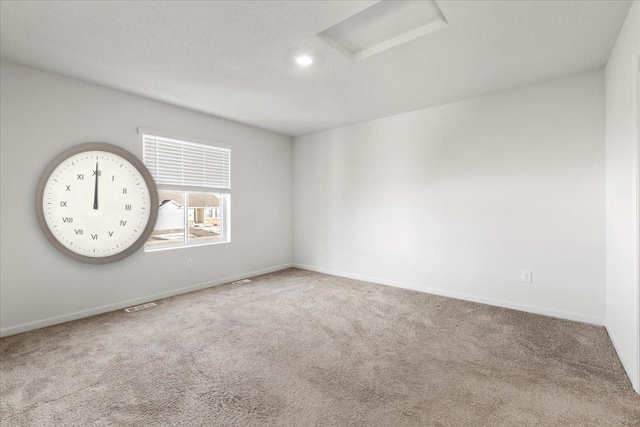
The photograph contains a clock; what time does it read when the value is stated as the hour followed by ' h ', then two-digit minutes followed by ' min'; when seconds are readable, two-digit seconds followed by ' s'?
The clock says 12 h 00 min
